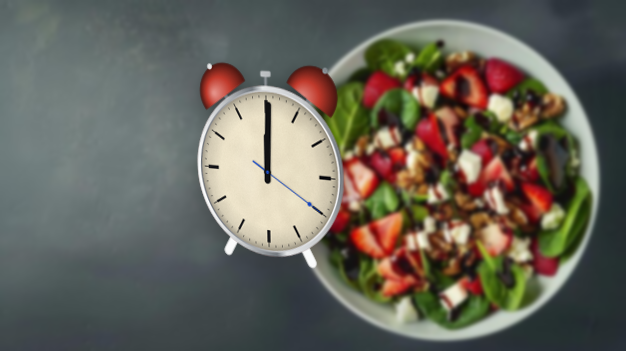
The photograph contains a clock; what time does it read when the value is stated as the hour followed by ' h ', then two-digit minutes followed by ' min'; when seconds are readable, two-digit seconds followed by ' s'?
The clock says 12 h 00 min 20 s
